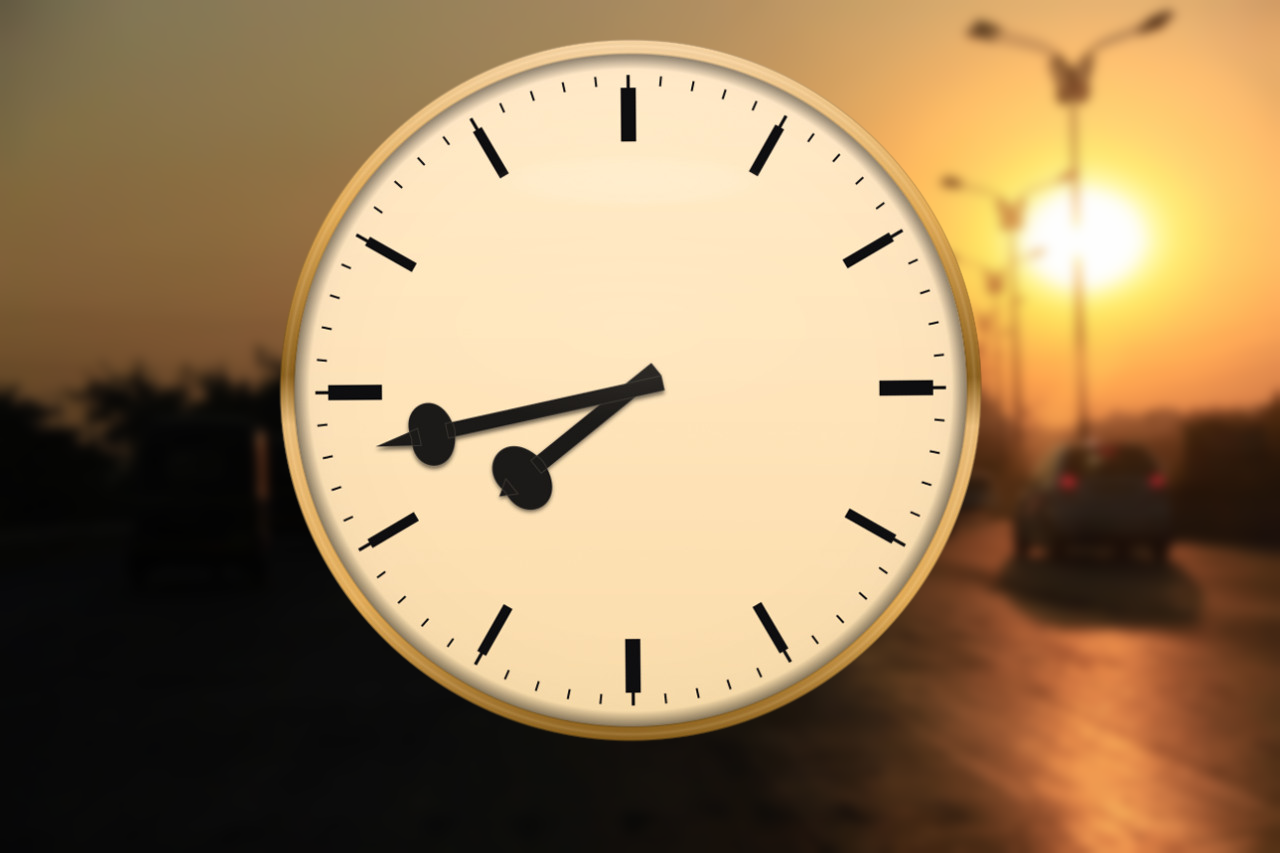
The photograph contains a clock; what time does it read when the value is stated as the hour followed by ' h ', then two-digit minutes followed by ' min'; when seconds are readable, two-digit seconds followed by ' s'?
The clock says 7 h 43 min
